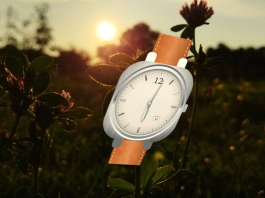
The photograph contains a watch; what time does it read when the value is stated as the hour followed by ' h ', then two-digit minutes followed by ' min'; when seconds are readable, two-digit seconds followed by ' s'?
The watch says 6 h 02 min
